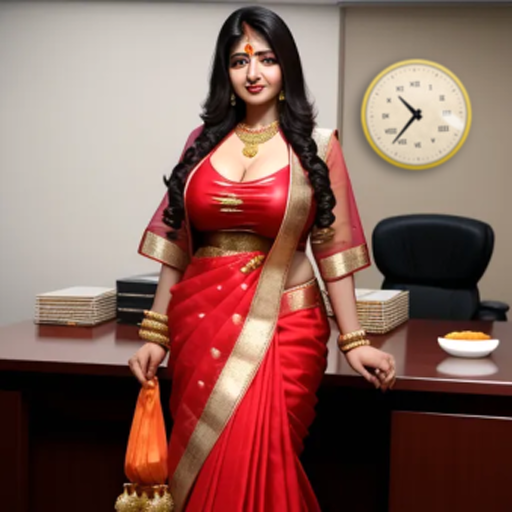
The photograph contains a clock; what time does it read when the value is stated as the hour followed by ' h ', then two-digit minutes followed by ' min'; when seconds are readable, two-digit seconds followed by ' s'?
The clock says 10 h 37 min
